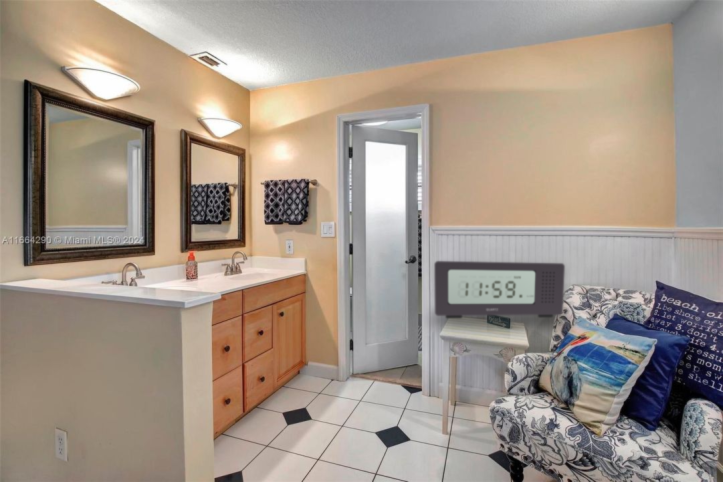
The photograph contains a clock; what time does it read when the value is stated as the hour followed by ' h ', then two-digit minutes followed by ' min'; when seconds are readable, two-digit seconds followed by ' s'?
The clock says 11 h 59 min
